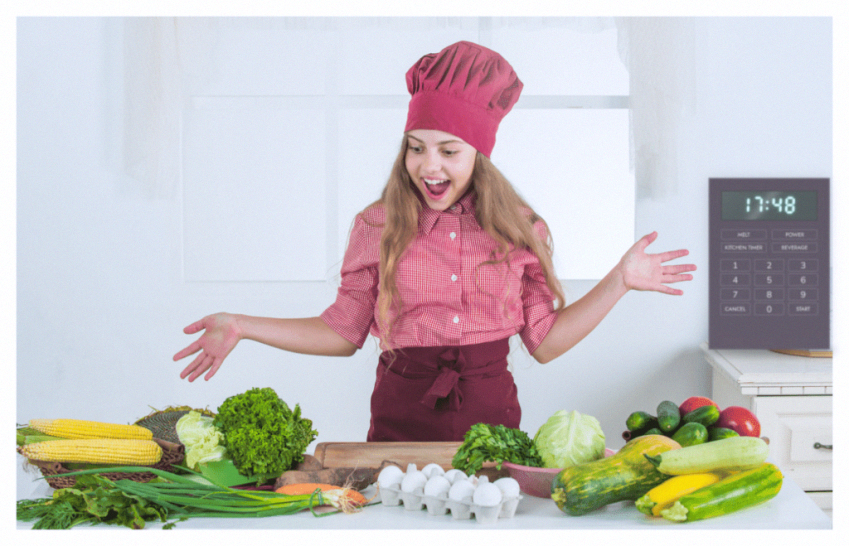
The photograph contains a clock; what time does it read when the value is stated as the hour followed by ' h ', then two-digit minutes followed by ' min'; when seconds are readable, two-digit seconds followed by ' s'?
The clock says 17 h 48 min
